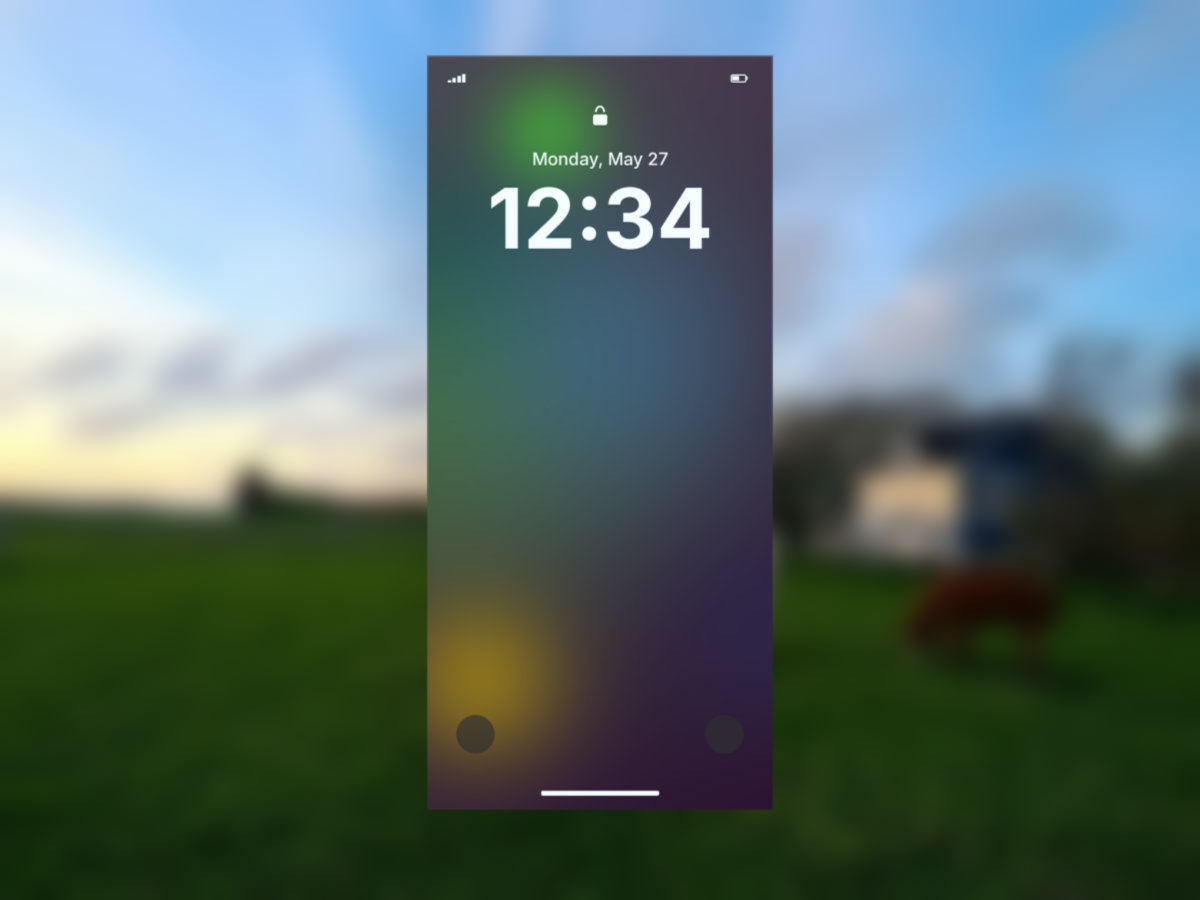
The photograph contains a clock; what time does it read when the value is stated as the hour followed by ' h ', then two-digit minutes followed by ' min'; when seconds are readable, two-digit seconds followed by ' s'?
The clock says 12 h 34 min
